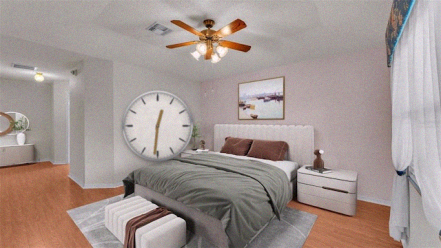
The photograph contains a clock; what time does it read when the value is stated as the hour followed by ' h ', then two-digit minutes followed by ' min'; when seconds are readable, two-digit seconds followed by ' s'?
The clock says 12 h 31 min
